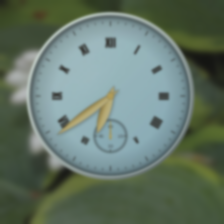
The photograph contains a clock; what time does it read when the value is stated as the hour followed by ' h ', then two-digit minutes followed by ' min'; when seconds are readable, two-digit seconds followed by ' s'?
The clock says 6 h 39 min
